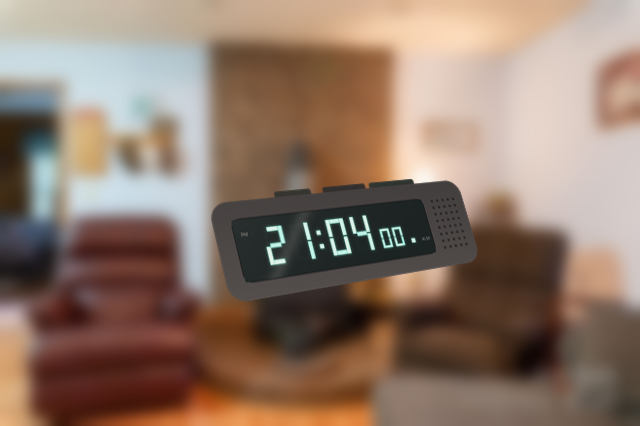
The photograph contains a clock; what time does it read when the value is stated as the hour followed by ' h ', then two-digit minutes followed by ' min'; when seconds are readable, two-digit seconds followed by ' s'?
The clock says 21 h 04 min 00 s
